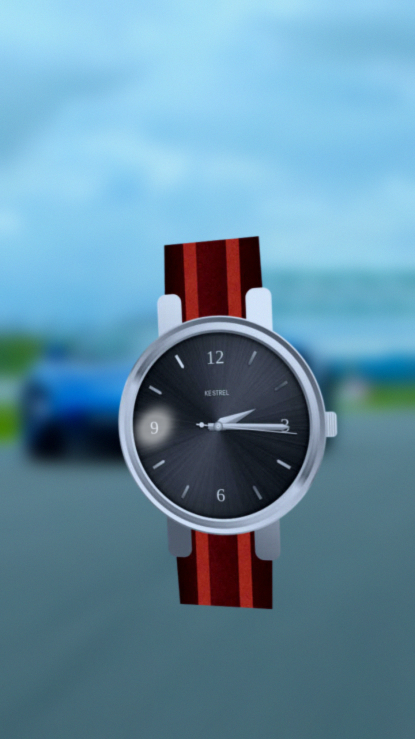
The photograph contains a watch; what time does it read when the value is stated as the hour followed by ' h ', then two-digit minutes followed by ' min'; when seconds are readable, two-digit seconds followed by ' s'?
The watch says 2 h 15 min 16 s
